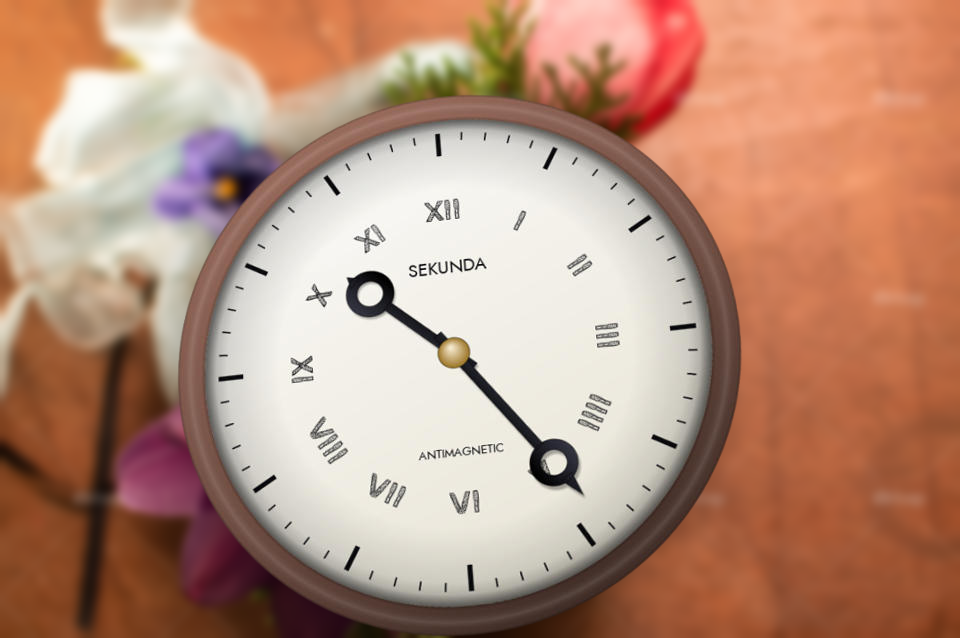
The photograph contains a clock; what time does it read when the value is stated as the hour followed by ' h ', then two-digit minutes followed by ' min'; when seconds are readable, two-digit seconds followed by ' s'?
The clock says 10 h 24 min
